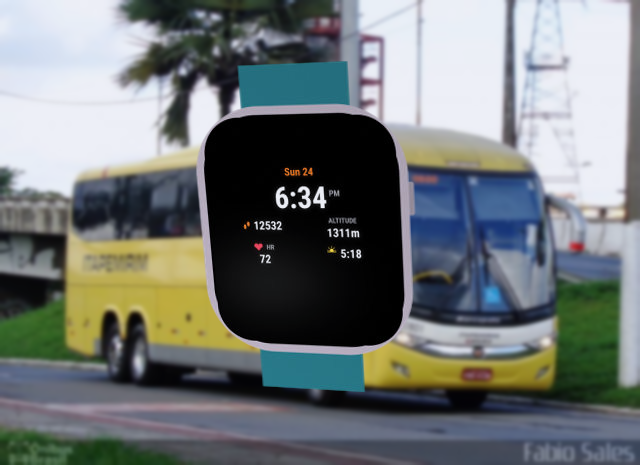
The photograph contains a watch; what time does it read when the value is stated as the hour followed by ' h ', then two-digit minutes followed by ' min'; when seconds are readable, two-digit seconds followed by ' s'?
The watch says 6 h 34 min
